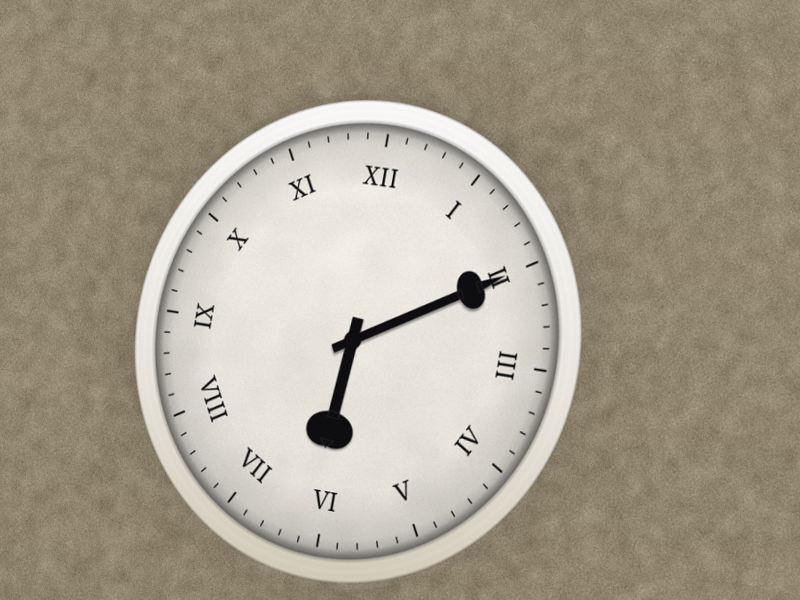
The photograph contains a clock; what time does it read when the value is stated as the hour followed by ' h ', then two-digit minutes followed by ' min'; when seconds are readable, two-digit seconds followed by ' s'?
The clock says 6 h 10 min
